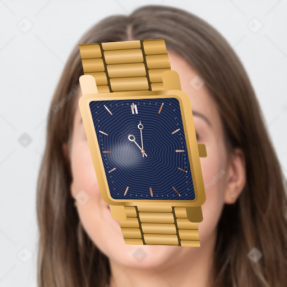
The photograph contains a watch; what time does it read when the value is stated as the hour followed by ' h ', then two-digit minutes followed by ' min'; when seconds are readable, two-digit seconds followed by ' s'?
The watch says 11 h 01 min
